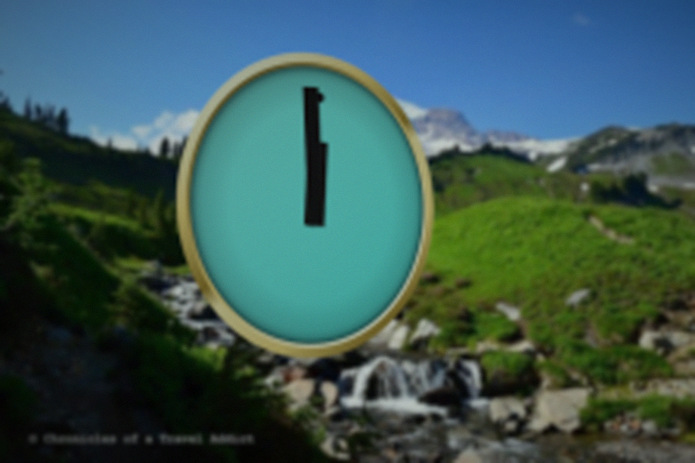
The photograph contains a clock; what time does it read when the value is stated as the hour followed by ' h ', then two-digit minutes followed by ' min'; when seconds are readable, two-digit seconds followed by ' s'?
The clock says 11 h 59 min
